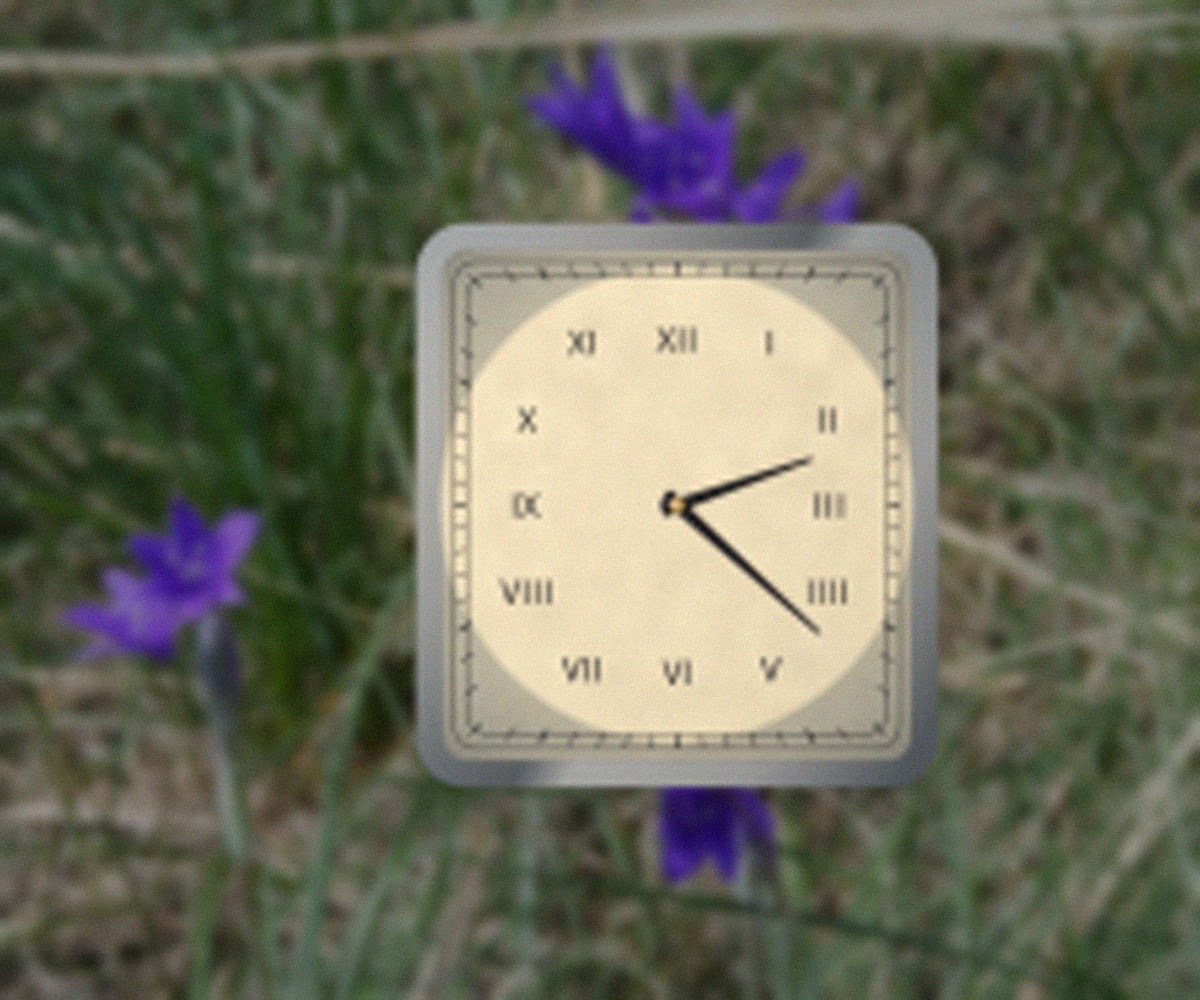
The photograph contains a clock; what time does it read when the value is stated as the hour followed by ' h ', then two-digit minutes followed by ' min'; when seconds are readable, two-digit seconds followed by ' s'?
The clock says 2 h 22 min
